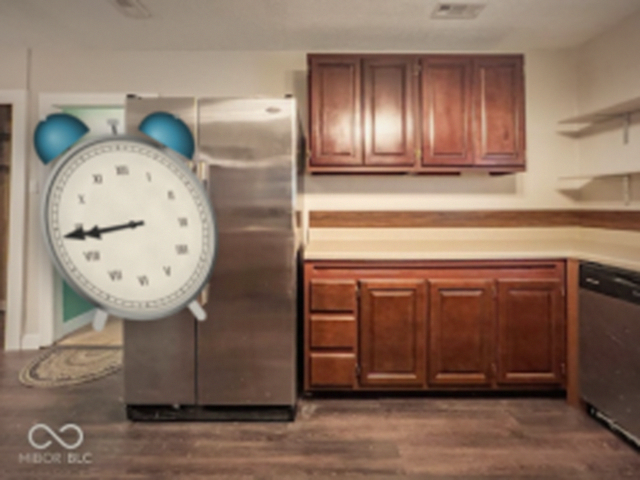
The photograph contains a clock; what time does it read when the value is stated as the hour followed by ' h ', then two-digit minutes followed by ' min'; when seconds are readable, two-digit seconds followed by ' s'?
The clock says 8 h 44 min
